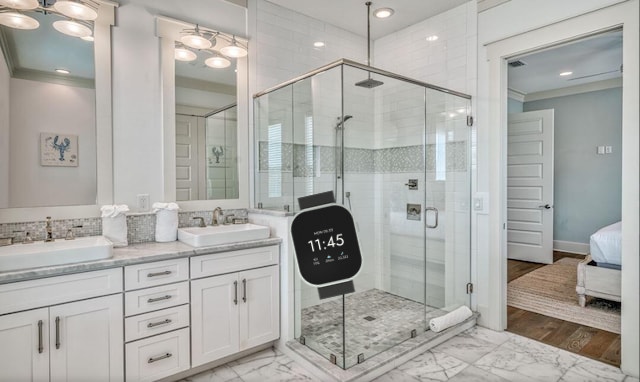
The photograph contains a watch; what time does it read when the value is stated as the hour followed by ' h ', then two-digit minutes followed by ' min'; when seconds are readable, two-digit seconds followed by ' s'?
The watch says 11 h 45 min
